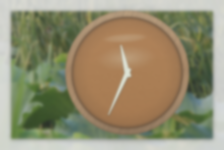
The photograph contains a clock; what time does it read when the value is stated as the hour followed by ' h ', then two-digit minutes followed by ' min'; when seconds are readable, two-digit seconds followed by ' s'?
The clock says 11 h 34 min
